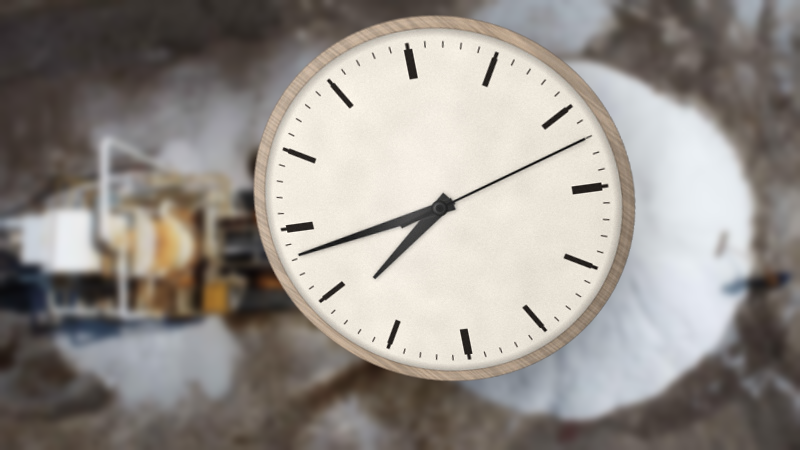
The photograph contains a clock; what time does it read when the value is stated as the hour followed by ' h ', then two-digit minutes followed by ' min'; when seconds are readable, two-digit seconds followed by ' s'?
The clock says 7 h 43 min 12 s
